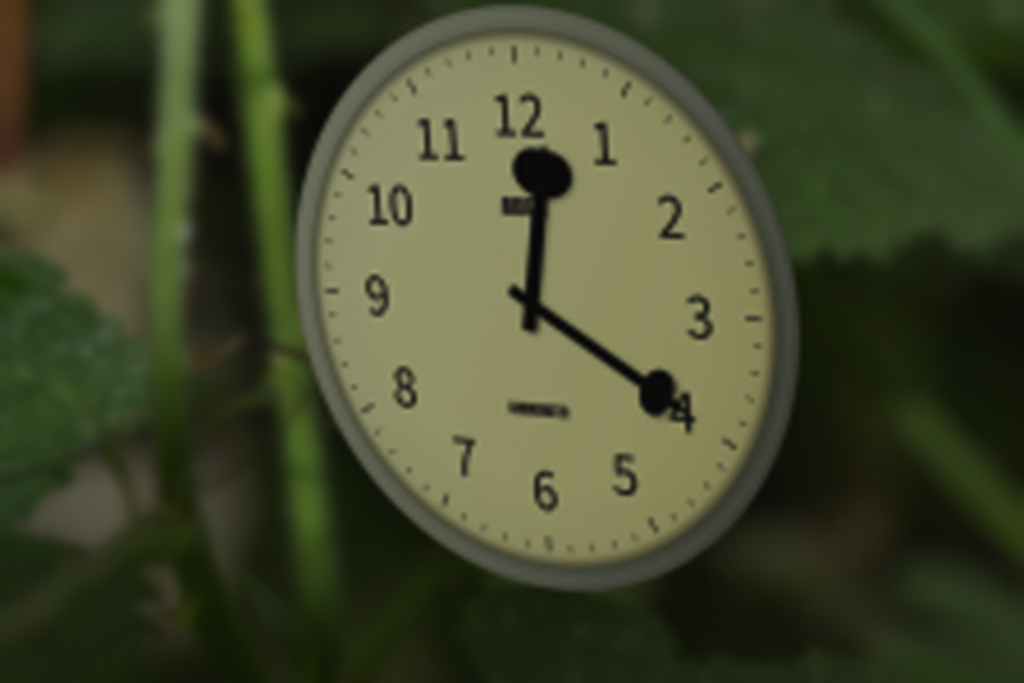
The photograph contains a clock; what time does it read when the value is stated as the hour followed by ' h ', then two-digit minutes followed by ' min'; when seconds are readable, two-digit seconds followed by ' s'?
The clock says 12 h 20 min
